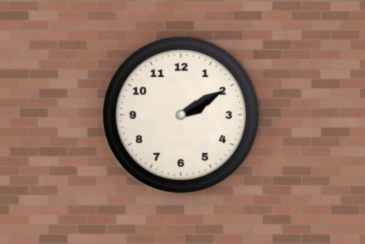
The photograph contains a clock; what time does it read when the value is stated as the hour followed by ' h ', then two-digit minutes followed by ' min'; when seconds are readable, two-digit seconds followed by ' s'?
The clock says 2 h 10 min
